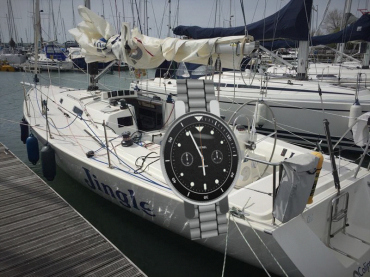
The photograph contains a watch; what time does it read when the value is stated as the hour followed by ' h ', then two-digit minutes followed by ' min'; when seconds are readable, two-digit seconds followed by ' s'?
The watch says 5 h 56 min
